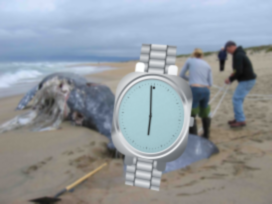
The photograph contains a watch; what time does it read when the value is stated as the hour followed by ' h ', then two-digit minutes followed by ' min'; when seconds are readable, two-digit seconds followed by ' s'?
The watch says 5 h 59 min
